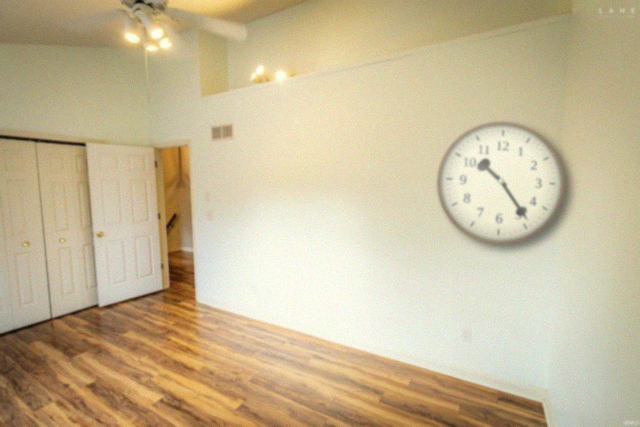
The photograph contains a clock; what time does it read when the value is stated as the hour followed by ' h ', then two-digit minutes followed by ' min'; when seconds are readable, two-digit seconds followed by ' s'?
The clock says 10 h 24 min
